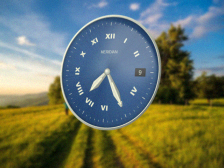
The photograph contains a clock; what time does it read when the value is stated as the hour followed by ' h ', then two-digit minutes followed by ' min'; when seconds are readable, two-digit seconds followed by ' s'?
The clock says 7 h 25 min
